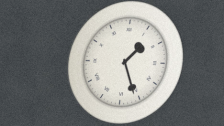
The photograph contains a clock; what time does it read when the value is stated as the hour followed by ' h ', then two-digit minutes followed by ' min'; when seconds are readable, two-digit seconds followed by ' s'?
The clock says 1 h 26 min
